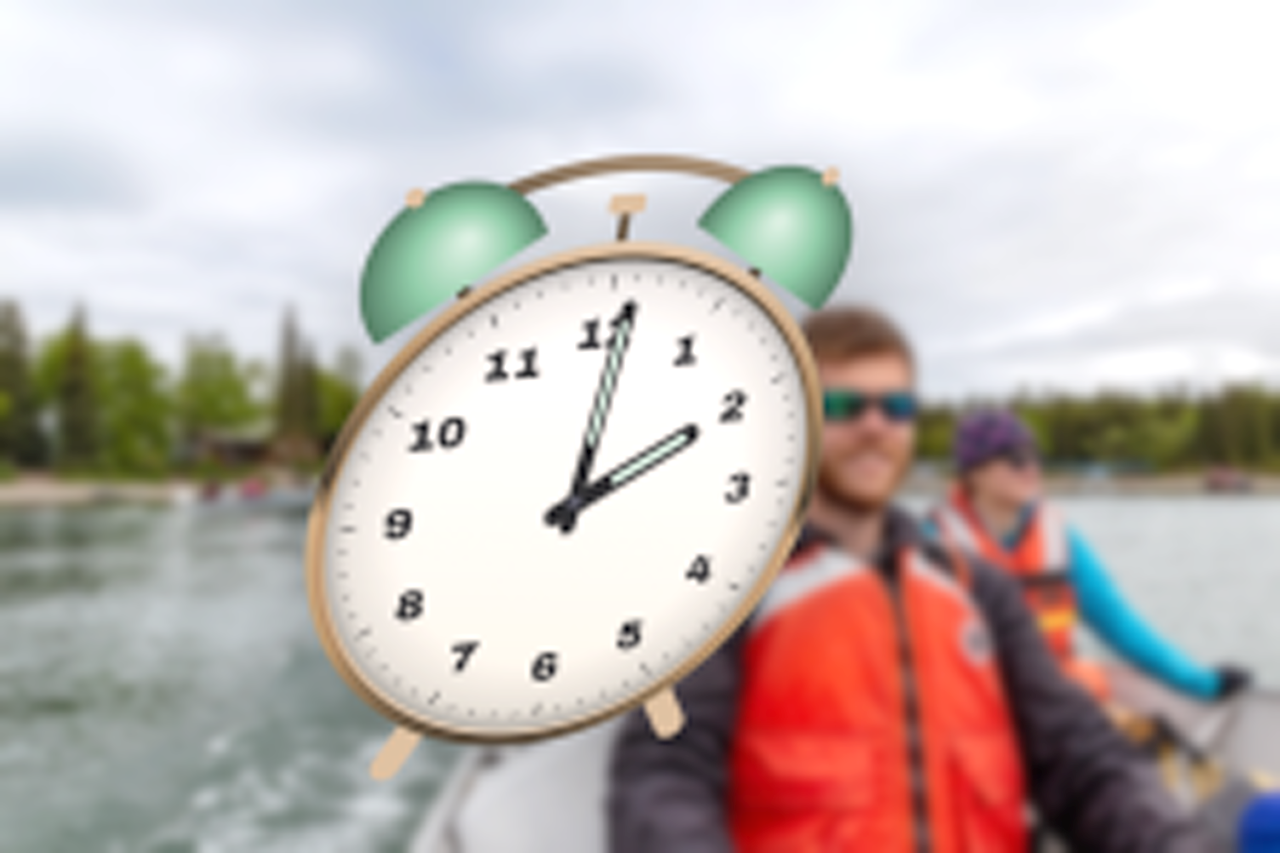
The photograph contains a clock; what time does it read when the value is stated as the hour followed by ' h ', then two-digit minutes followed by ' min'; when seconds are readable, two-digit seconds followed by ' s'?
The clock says 2 h 01 min
